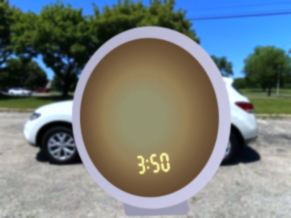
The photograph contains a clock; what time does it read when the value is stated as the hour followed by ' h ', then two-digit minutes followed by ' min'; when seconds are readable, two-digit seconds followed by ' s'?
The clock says 3 h 50 min
